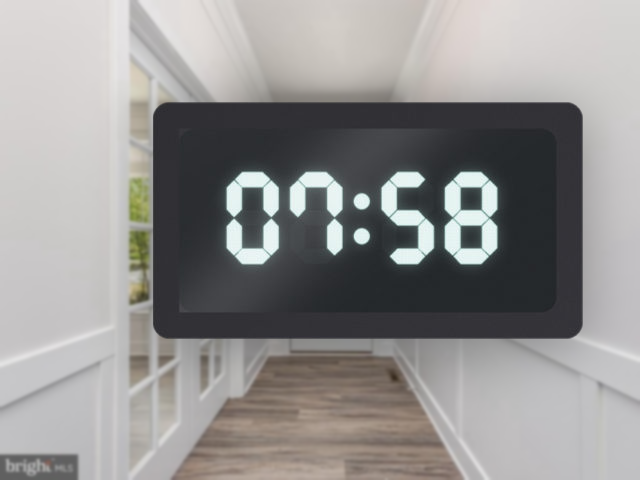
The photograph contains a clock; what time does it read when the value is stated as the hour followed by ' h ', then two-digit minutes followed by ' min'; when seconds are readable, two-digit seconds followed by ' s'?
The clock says 7 h 58 min
